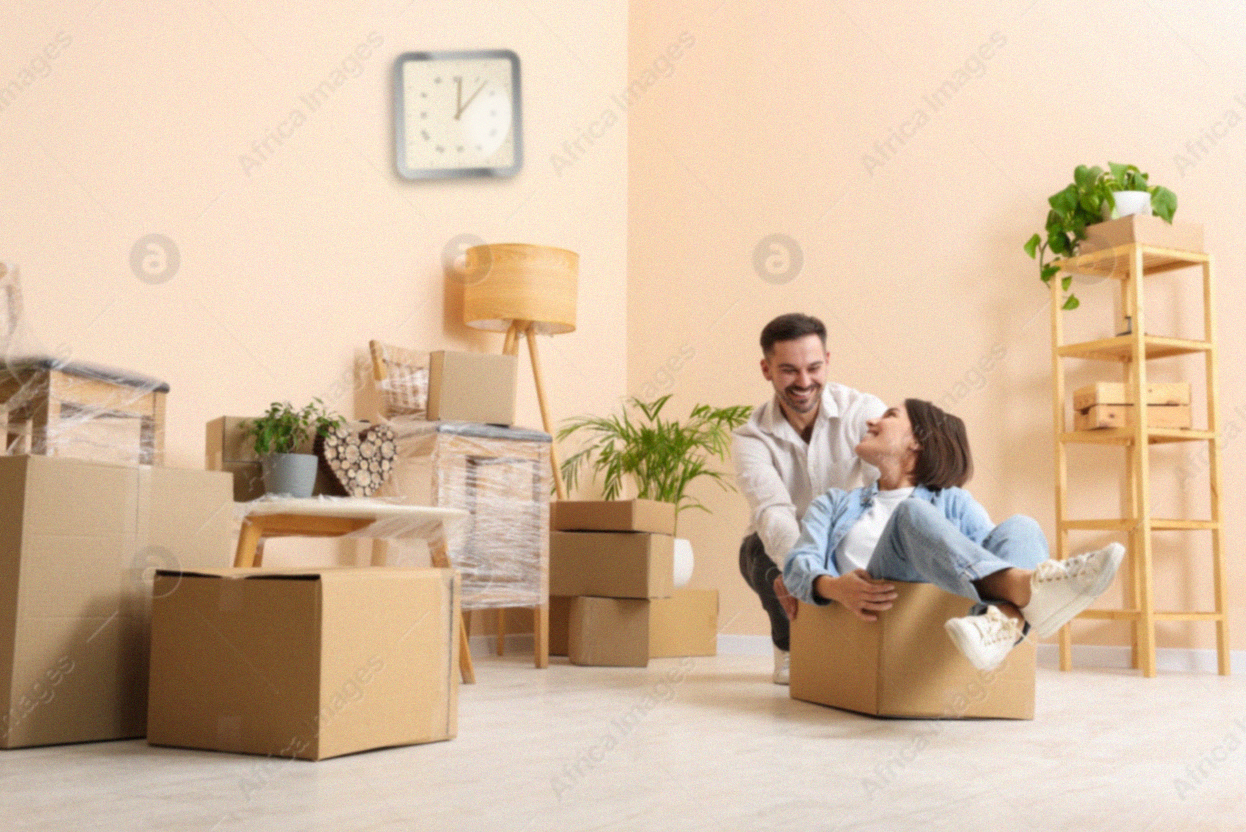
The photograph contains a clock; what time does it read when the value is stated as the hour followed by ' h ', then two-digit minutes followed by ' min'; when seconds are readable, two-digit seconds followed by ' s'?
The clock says 12 h 07 min
